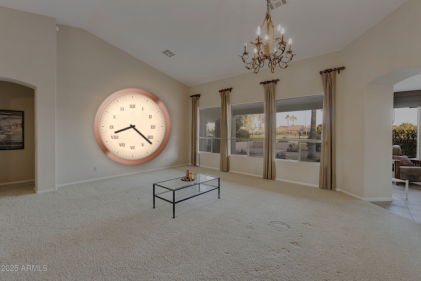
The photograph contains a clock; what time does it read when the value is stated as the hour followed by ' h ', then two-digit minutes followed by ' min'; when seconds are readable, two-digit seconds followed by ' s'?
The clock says 8 h 22 min
